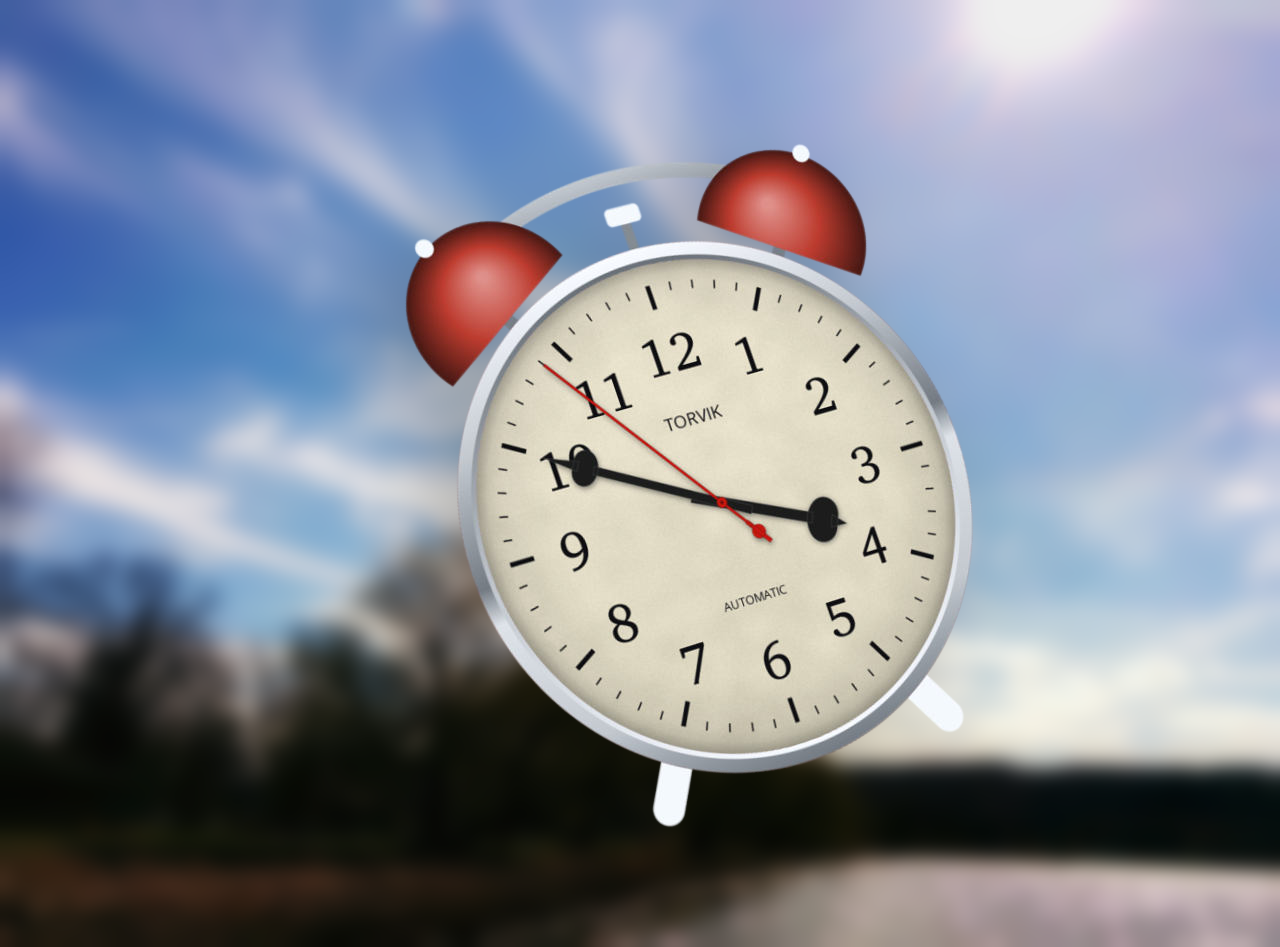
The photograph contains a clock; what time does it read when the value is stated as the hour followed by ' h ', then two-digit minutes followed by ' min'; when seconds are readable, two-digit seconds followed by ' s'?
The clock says 3 h 49 min 54 s
